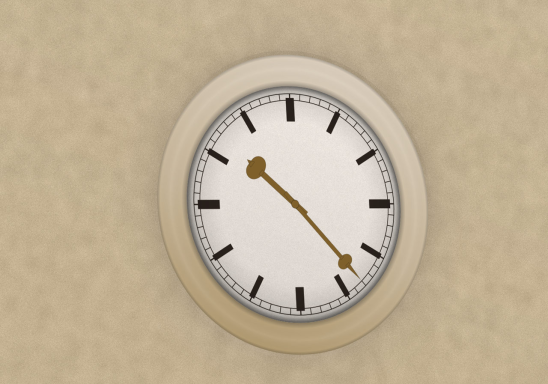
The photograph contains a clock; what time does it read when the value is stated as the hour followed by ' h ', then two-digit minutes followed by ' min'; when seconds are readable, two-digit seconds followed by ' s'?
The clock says 10 h 23 min
